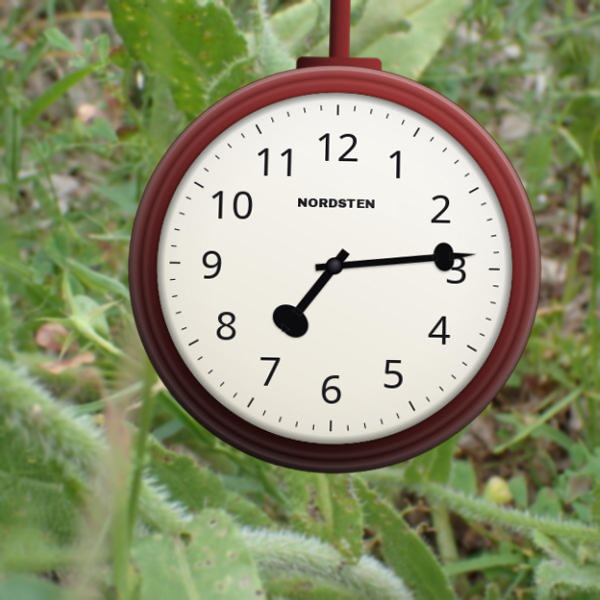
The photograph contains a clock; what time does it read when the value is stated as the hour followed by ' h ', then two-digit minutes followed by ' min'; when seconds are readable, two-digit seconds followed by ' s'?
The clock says 7 h 14 min
